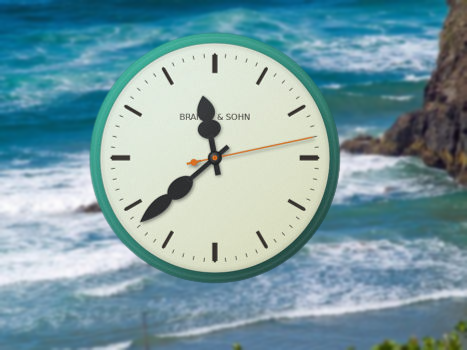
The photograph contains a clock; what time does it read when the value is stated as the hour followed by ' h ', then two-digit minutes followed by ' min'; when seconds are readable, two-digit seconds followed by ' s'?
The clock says 11 h 38 min 13 s
